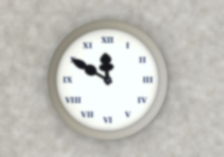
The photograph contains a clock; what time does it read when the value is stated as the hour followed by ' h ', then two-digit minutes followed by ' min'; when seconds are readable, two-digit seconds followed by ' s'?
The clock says 11 h 50 min
